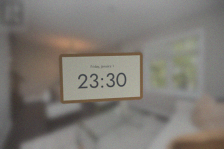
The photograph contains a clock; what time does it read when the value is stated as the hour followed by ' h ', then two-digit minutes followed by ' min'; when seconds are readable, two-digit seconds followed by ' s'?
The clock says 23 h 30 min
